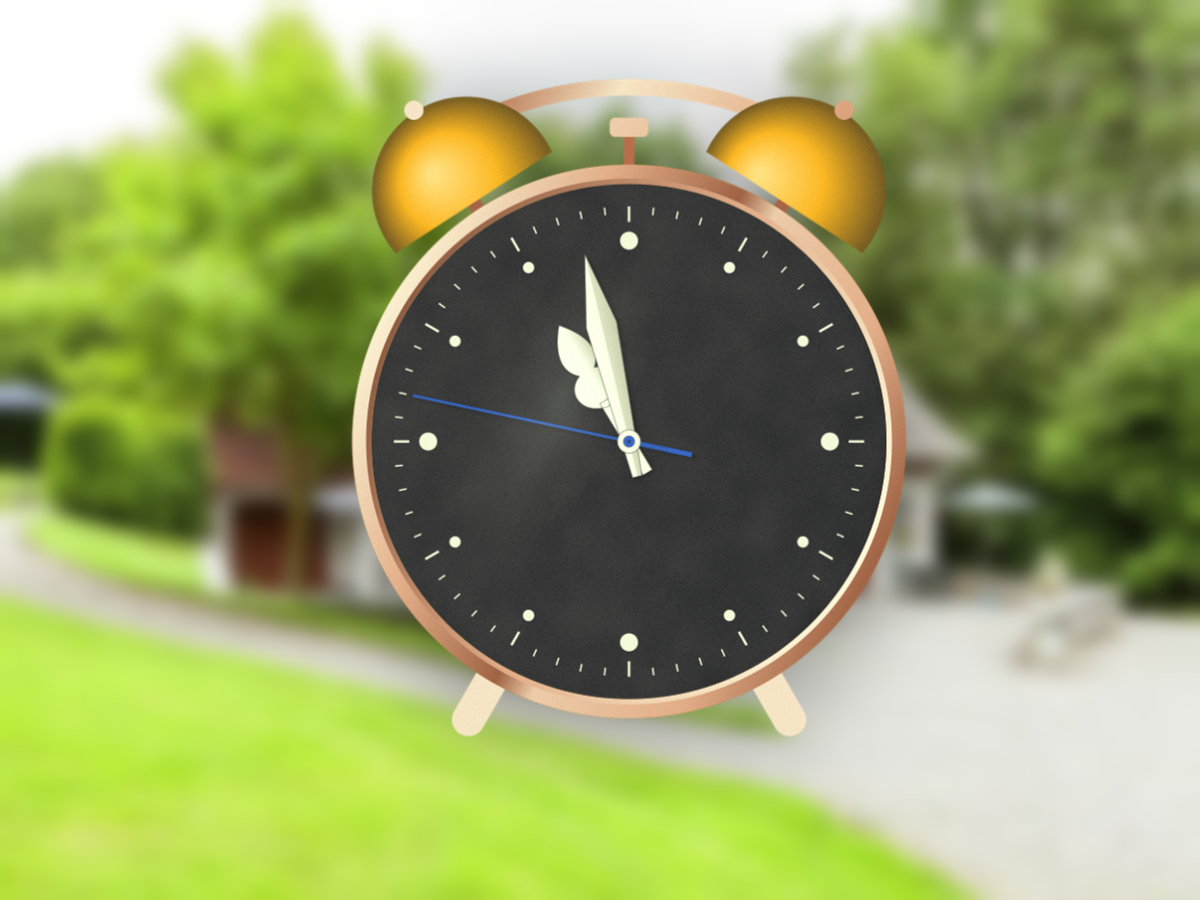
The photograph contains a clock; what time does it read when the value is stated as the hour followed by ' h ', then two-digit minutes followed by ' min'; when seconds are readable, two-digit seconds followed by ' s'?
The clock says 10 h 57 min 47 s
